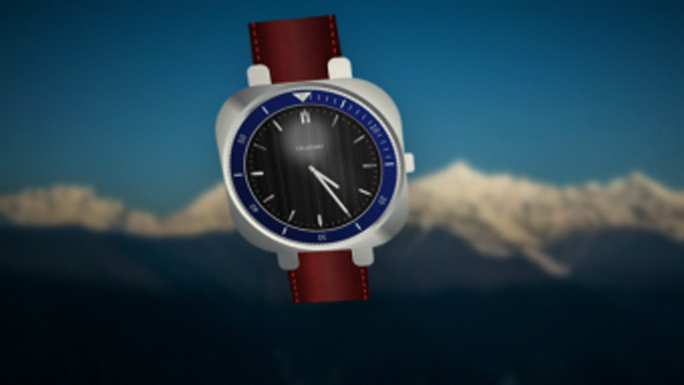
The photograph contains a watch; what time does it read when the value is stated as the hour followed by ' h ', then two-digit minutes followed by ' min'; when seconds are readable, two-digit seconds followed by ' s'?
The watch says 4 h 25 min
